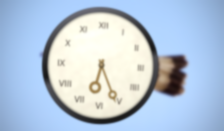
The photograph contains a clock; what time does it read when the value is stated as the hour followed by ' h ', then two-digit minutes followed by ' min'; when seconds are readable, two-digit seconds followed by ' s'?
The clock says 6 h 26 min
